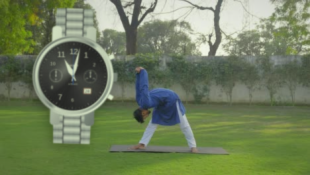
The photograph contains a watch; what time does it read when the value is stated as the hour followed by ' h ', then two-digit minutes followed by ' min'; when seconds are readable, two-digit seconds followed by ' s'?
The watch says 11 h 02 min
